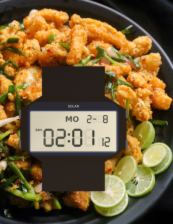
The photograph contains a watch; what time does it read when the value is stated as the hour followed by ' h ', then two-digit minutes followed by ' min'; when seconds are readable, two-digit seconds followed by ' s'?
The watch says 2 h 01 min 12 s
